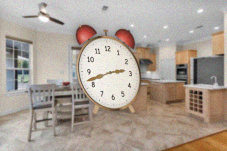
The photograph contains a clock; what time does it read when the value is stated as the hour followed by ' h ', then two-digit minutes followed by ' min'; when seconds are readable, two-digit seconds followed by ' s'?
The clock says 2 h 42 min
